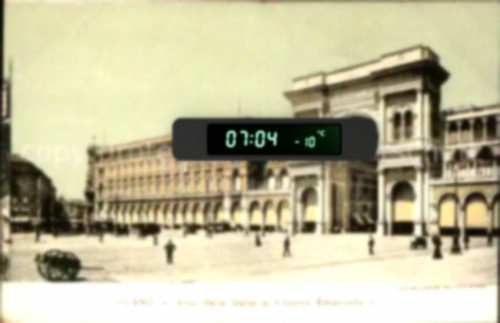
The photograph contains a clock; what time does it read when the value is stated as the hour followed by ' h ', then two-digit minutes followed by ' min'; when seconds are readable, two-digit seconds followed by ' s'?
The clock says 7 h 04 min
